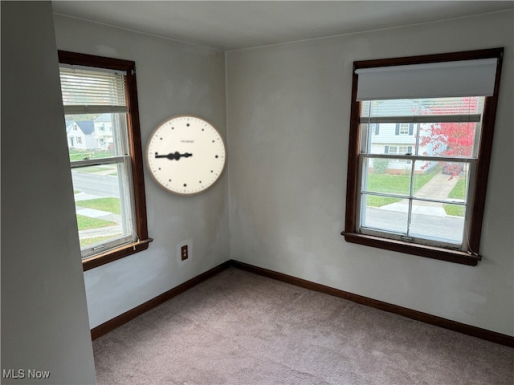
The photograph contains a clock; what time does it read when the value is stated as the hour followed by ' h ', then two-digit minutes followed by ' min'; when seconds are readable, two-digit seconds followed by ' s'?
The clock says 8 h 44 min
